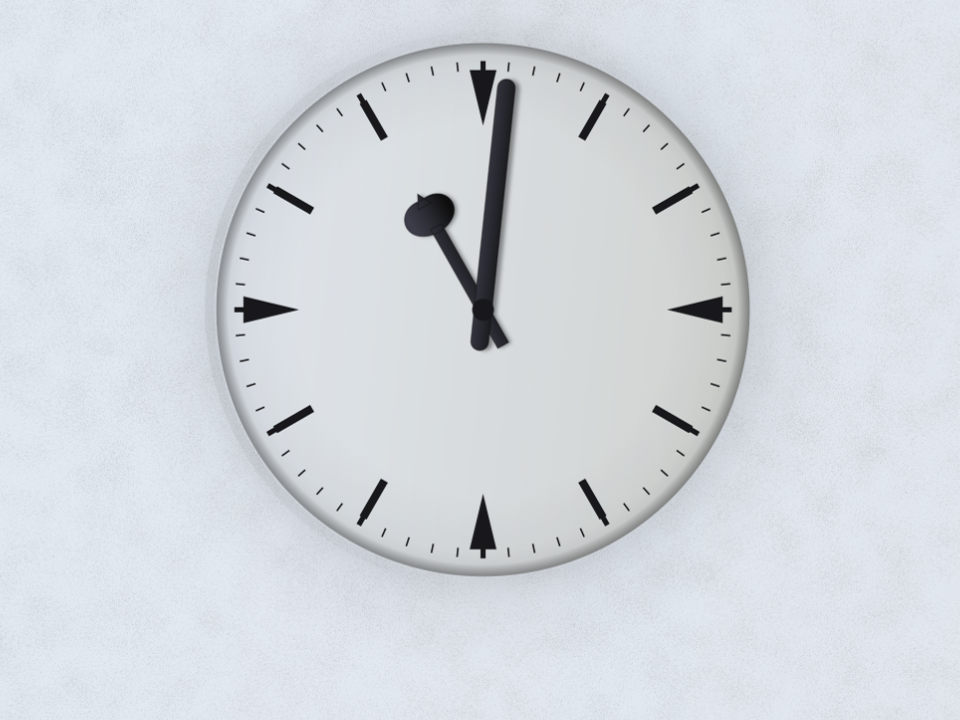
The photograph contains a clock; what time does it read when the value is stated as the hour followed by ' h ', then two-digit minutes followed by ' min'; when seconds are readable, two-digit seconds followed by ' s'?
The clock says 11 h 01 min
